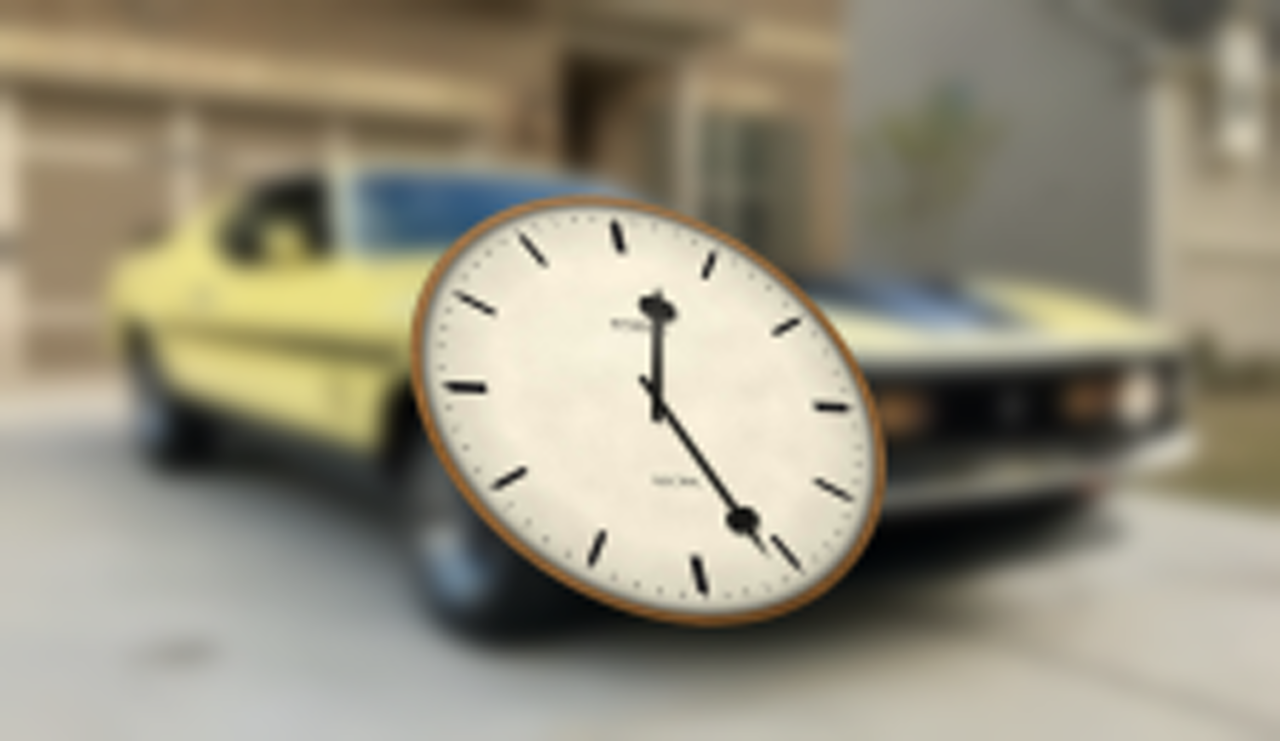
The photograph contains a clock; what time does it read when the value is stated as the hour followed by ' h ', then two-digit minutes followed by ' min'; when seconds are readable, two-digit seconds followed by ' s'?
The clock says 12 h 26 min
